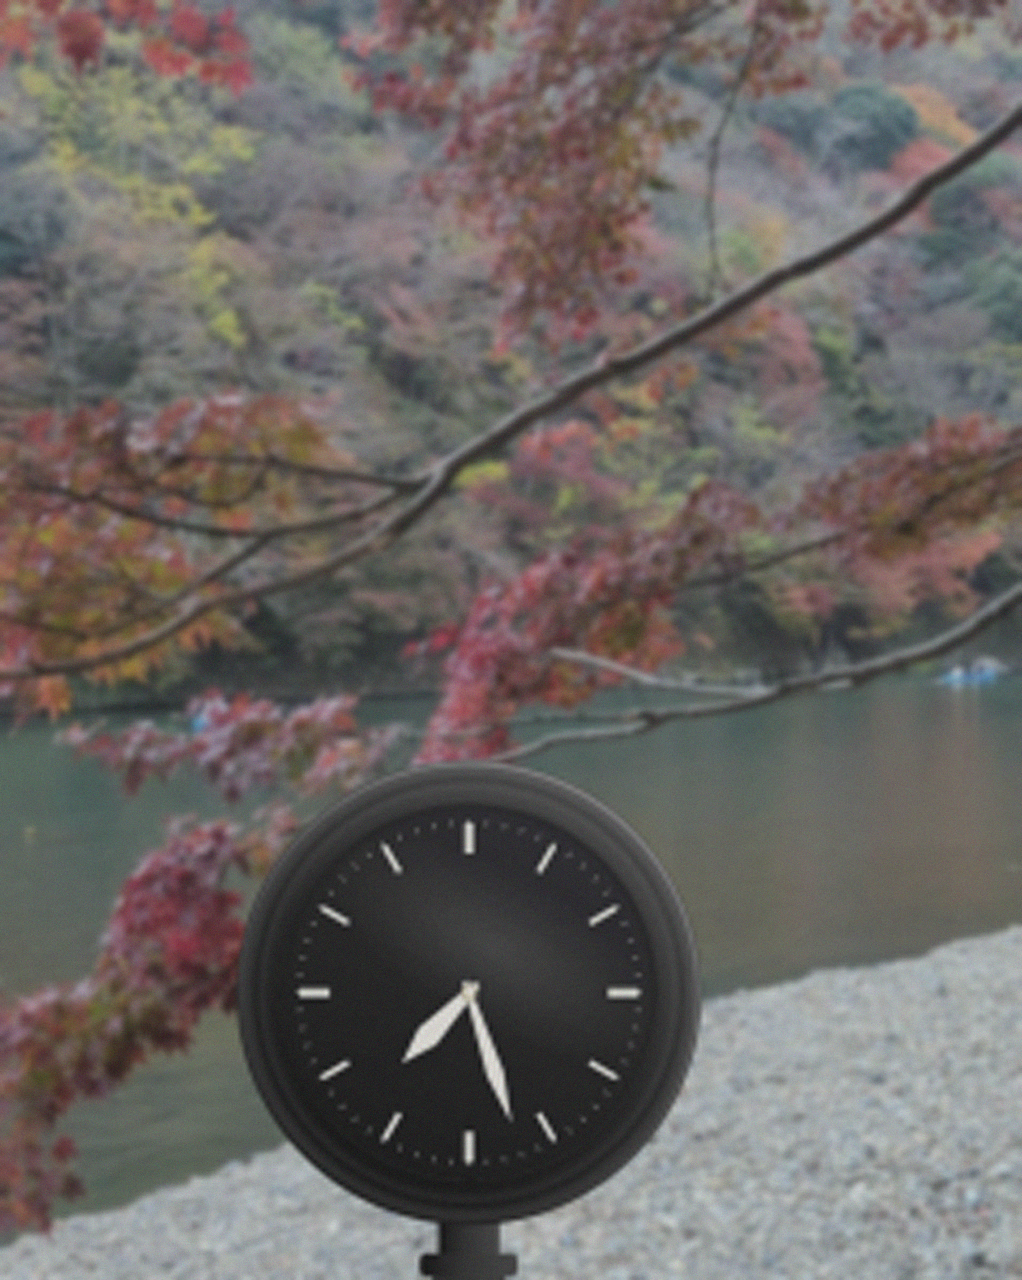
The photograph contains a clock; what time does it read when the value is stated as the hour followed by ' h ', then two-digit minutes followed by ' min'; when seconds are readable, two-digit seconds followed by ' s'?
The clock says 7 h 27 min
